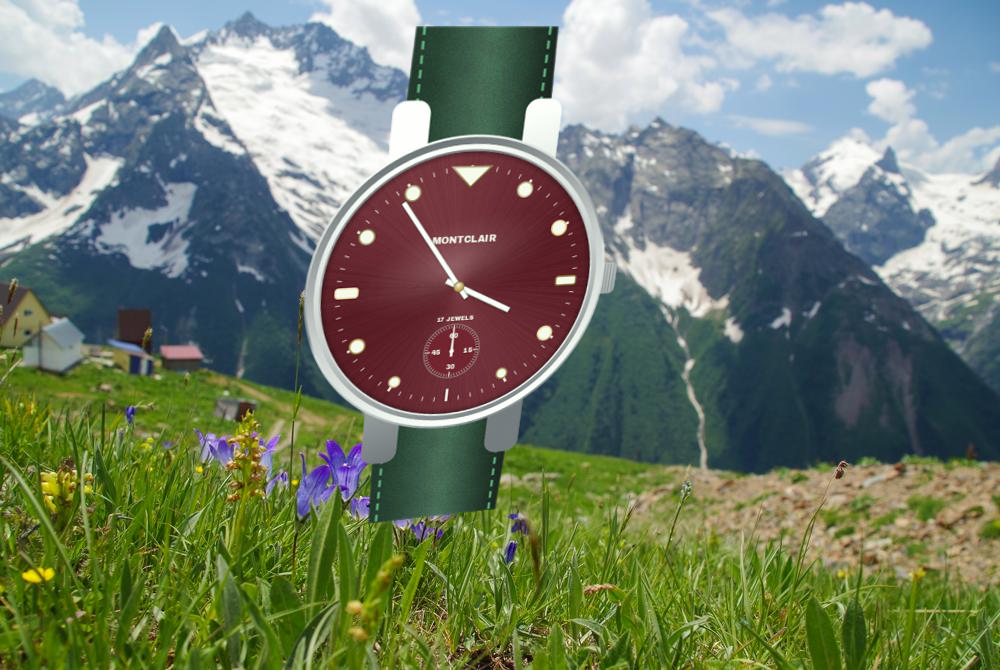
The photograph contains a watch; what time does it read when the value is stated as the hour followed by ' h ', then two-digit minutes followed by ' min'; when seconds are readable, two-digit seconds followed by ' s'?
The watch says 3 h 54 min
